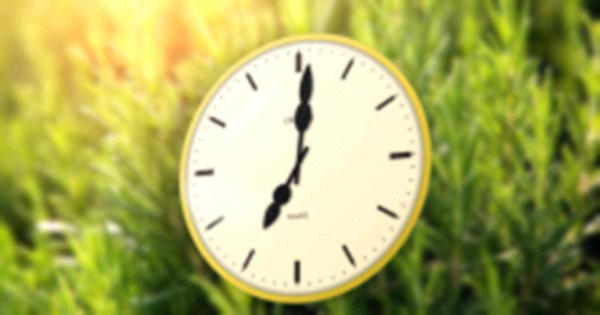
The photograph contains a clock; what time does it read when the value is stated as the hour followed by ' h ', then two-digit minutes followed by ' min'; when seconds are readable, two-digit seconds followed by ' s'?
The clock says 7 h 01 min
